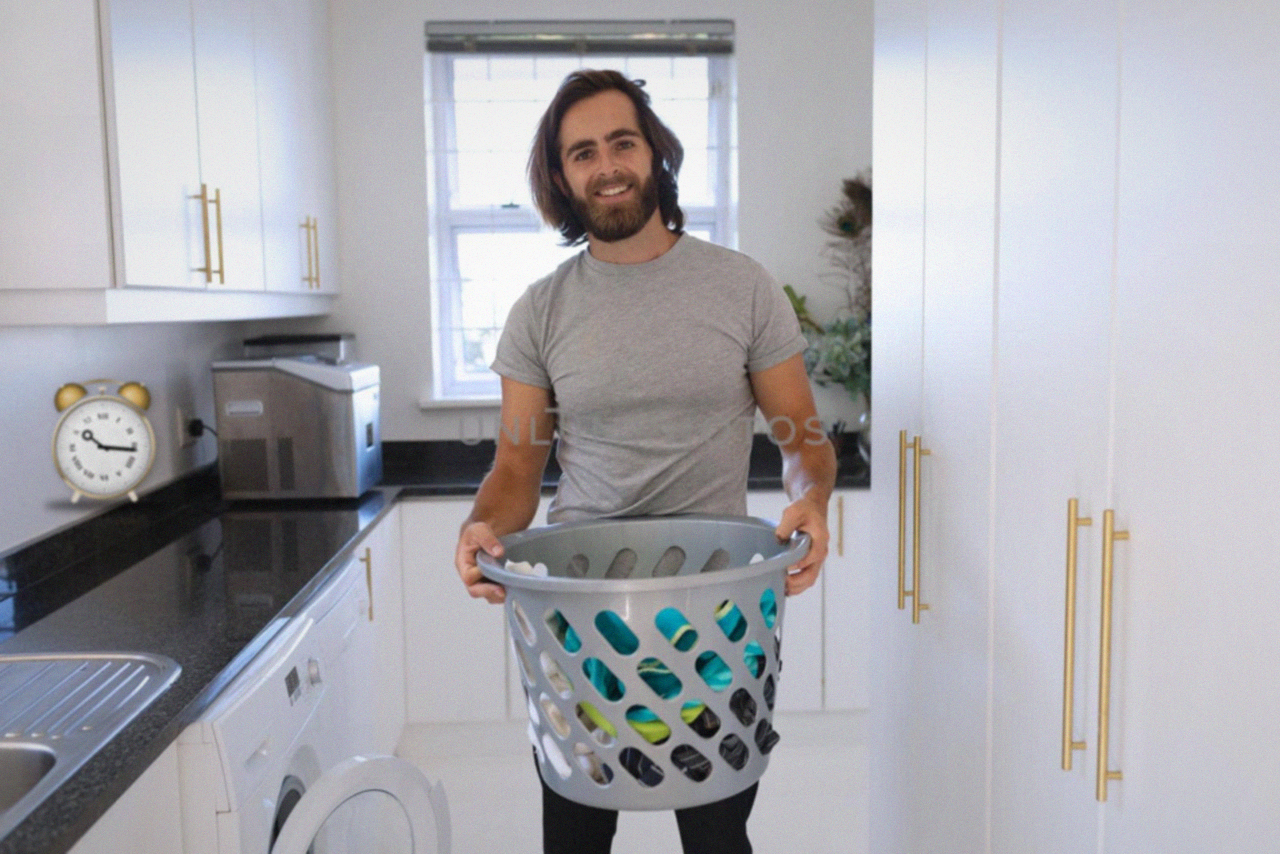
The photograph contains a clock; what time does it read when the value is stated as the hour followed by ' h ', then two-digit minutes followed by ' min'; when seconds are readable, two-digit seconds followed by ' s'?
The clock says 10 h 16 min
